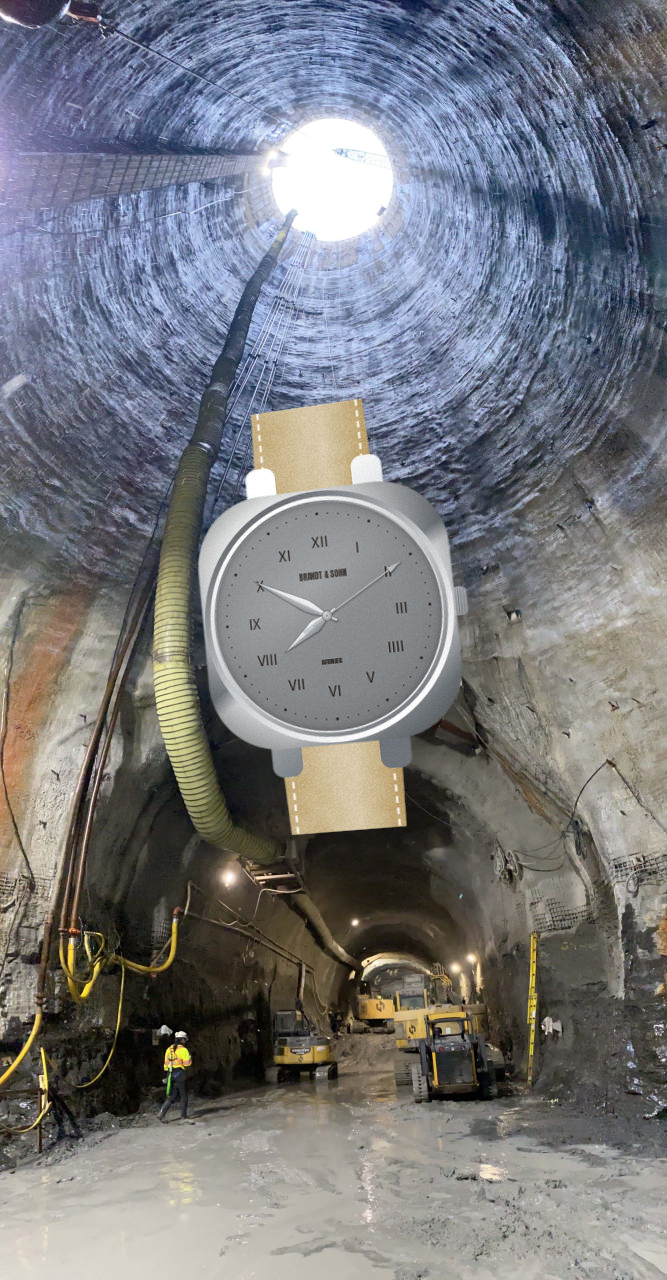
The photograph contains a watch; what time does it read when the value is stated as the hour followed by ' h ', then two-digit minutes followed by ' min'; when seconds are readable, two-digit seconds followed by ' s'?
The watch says 7 h 50 min 10 s
